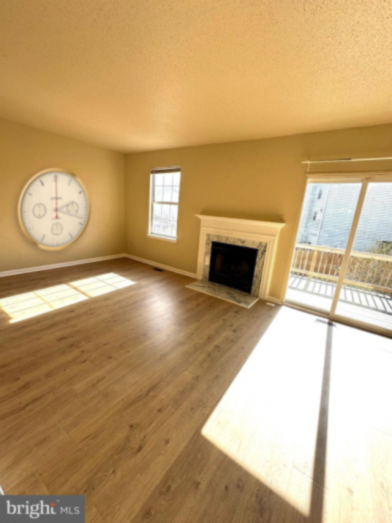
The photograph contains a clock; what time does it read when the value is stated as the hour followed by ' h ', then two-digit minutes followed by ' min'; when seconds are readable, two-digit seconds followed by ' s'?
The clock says 2 h 18 min
